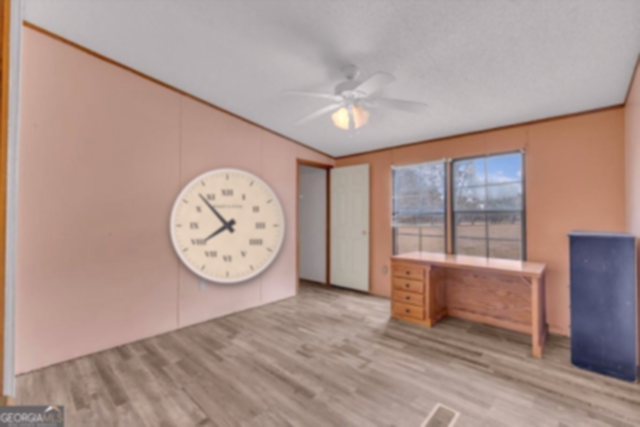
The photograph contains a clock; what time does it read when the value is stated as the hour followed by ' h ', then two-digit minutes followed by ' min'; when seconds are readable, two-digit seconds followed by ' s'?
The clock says 7 h 53 min
